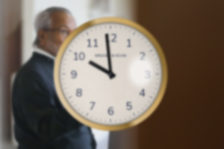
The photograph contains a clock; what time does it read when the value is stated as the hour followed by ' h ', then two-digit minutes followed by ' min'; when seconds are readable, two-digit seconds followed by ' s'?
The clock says 9 h 59 min
